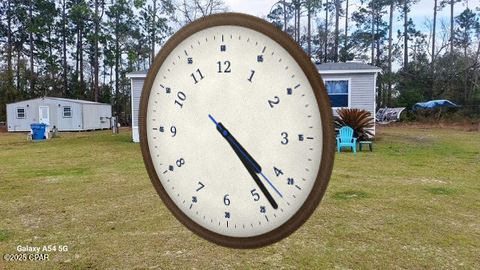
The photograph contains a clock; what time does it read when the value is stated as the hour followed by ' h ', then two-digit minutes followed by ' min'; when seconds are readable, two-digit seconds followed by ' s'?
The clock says 4 h 23 min 22 s
